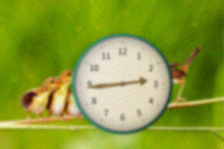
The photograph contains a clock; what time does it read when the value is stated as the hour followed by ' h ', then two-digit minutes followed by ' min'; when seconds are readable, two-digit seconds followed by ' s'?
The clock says 2 h 44 min
